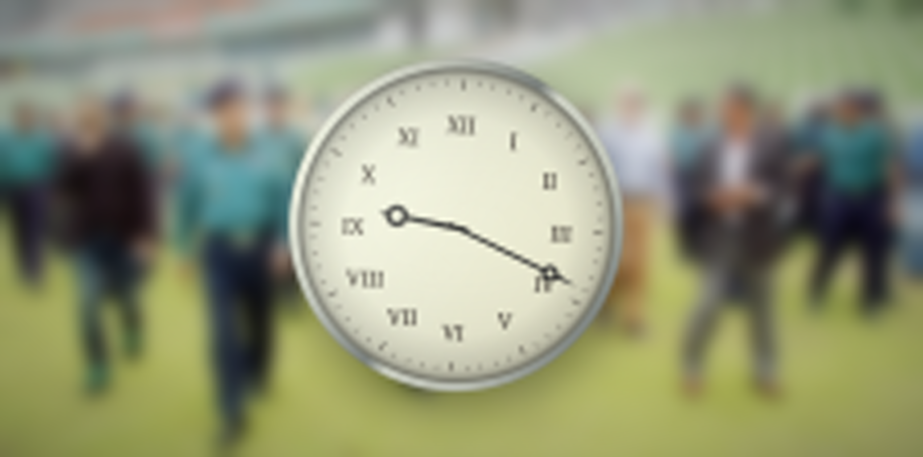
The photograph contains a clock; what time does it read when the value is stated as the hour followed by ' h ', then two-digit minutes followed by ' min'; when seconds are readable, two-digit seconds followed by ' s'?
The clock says 9 h 19 min
